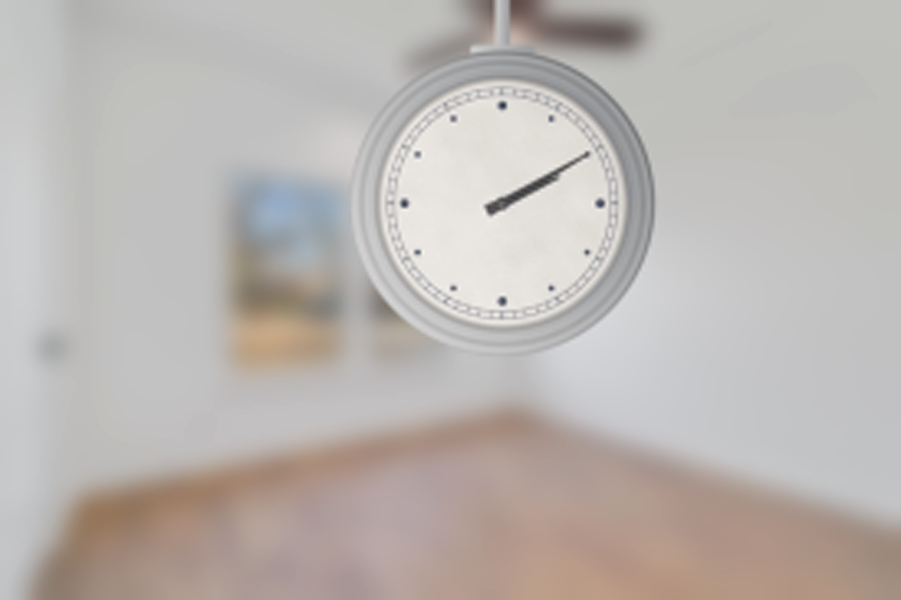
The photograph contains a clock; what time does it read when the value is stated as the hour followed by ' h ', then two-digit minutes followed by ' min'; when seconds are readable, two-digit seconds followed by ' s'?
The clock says 2 h 10 min
